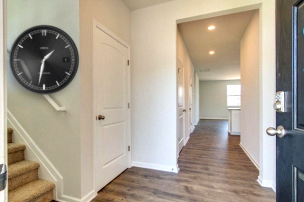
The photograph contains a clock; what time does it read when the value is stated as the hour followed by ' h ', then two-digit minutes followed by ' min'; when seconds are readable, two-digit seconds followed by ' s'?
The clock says 1 h 32 min
